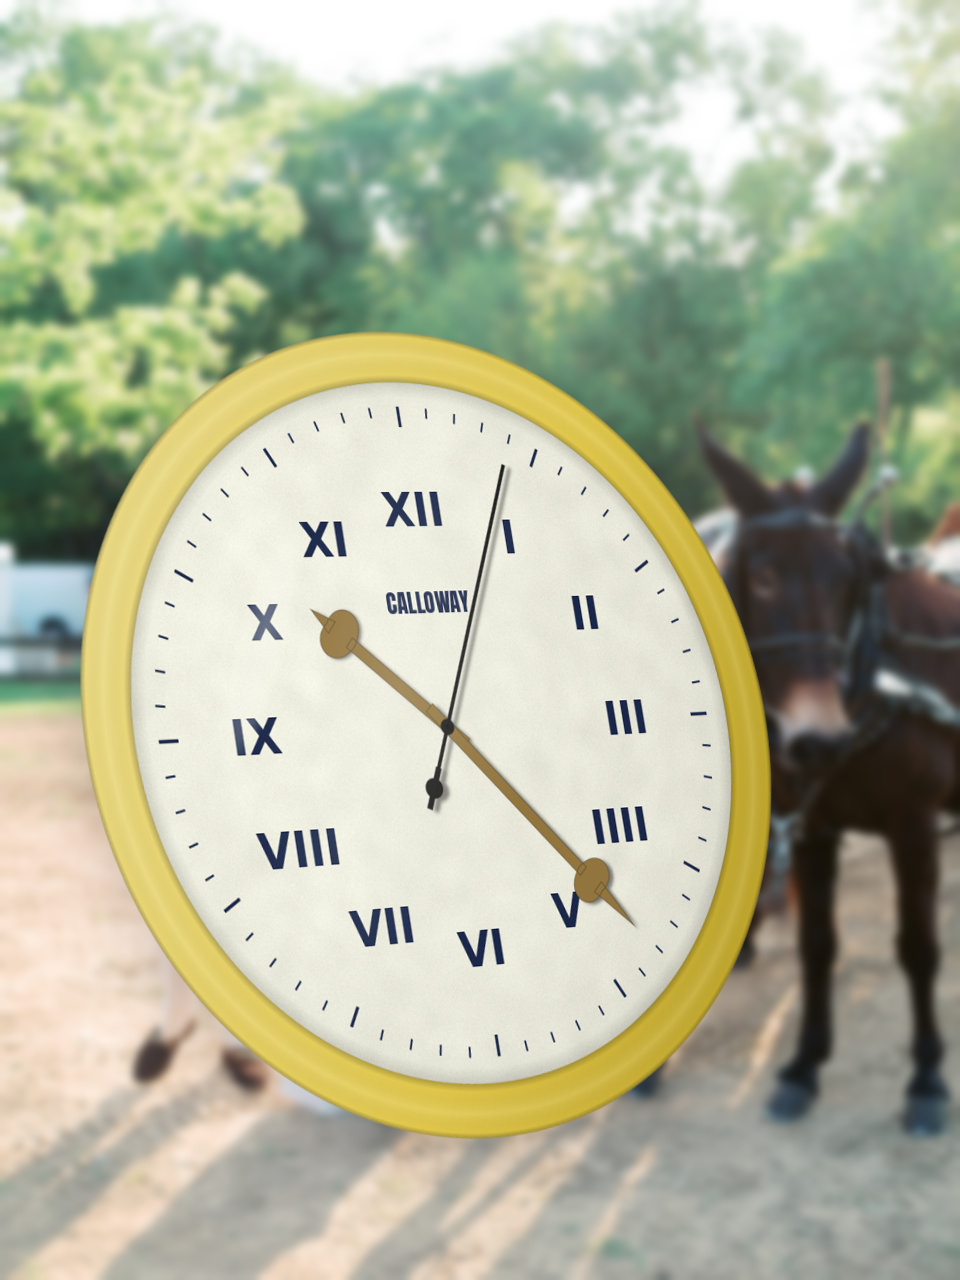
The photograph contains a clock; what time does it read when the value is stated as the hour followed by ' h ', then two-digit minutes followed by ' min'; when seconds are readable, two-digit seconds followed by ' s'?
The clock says 10 h 23 min 04 s
